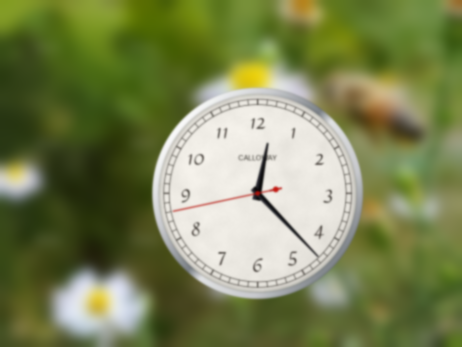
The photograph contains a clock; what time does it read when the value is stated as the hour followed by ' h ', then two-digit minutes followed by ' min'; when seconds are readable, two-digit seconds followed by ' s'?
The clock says 12 h 22 min 43 s
